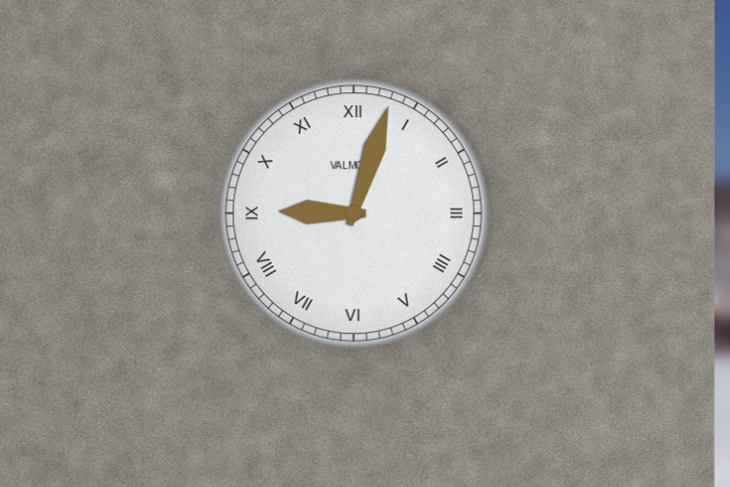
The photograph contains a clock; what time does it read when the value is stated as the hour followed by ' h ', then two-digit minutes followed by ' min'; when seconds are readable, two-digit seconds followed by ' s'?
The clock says 9 h 03 min
